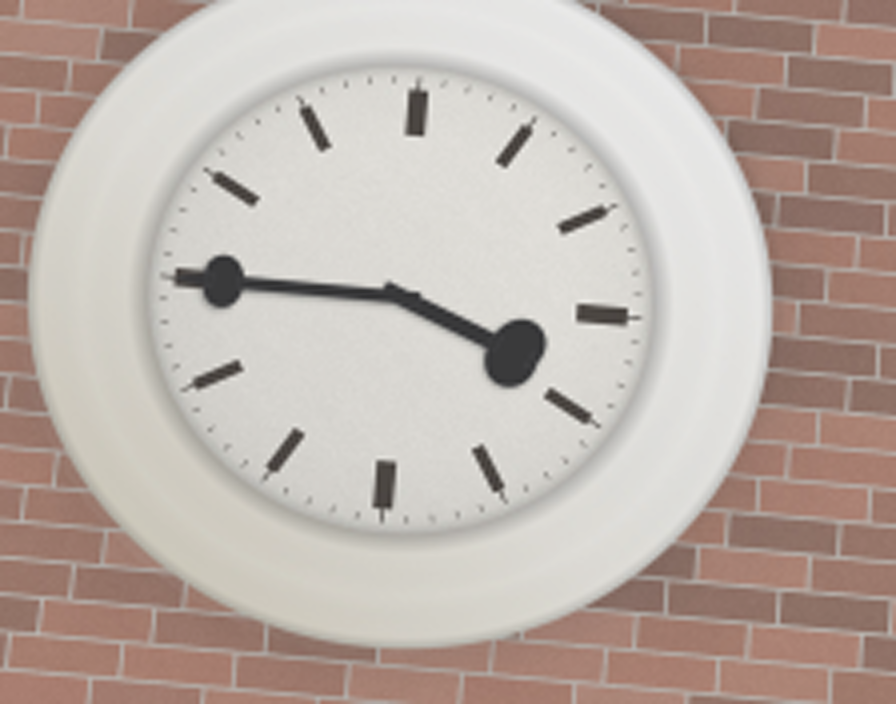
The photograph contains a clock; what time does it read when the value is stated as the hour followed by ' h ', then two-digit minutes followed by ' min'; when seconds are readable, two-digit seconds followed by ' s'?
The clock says 3 h 45 min
